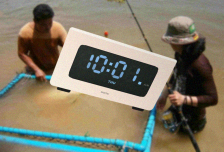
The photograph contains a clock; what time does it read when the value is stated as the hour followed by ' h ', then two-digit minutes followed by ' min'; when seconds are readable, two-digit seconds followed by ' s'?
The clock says 10 h 01 min
